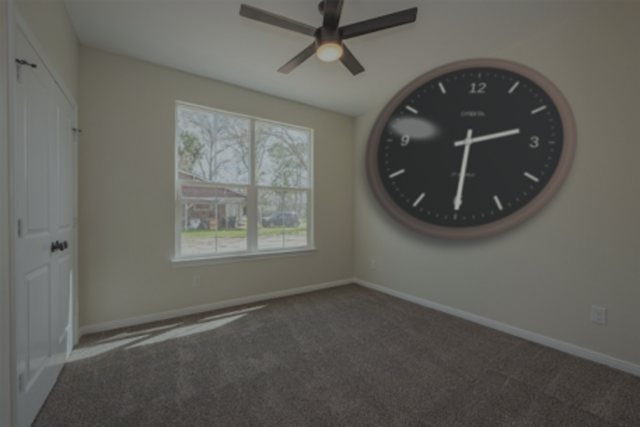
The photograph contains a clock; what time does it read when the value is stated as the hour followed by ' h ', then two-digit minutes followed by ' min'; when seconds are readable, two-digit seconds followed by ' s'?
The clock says 2 h 30 min
